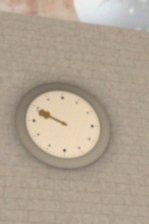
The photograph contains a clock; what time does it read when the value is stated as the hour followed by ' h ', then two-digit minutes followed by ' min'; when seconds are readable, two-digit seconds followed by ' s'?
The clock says 9 h 49 min
